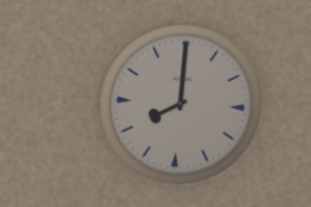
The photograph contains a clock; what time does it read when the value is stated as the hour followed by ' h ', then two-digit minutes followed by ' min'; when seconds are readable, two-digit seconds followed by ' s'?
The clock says 8 h 00 min
